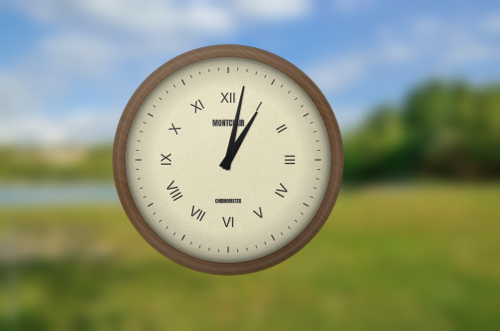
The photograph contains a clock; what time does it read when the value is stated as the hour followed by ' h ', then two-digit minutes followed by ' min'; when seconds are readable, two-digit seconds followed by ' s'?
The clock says 1 h 02 min
